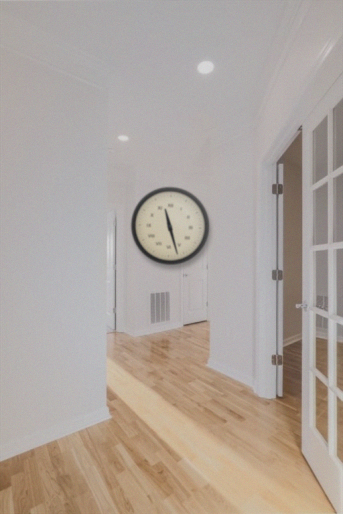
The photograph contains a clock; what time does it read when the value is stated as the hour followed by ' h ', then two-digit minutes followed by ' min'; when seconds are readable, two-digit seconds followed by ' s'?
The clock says 11 h 27 min
